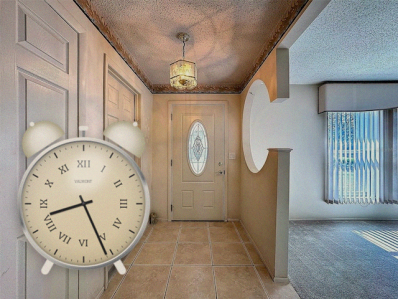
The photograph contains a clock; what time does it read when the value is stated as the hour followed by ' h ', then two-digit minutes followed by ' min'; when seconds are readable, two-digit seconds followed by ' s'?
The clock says 8 h 26 min
